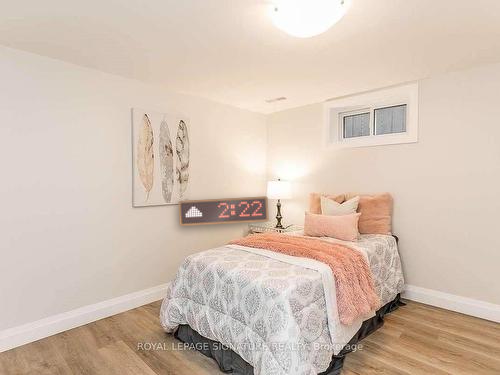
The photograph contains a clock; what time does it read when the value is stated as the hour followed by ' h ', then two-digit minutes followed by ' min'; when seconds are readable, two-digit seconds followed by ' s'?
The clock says 2 h 22 min
